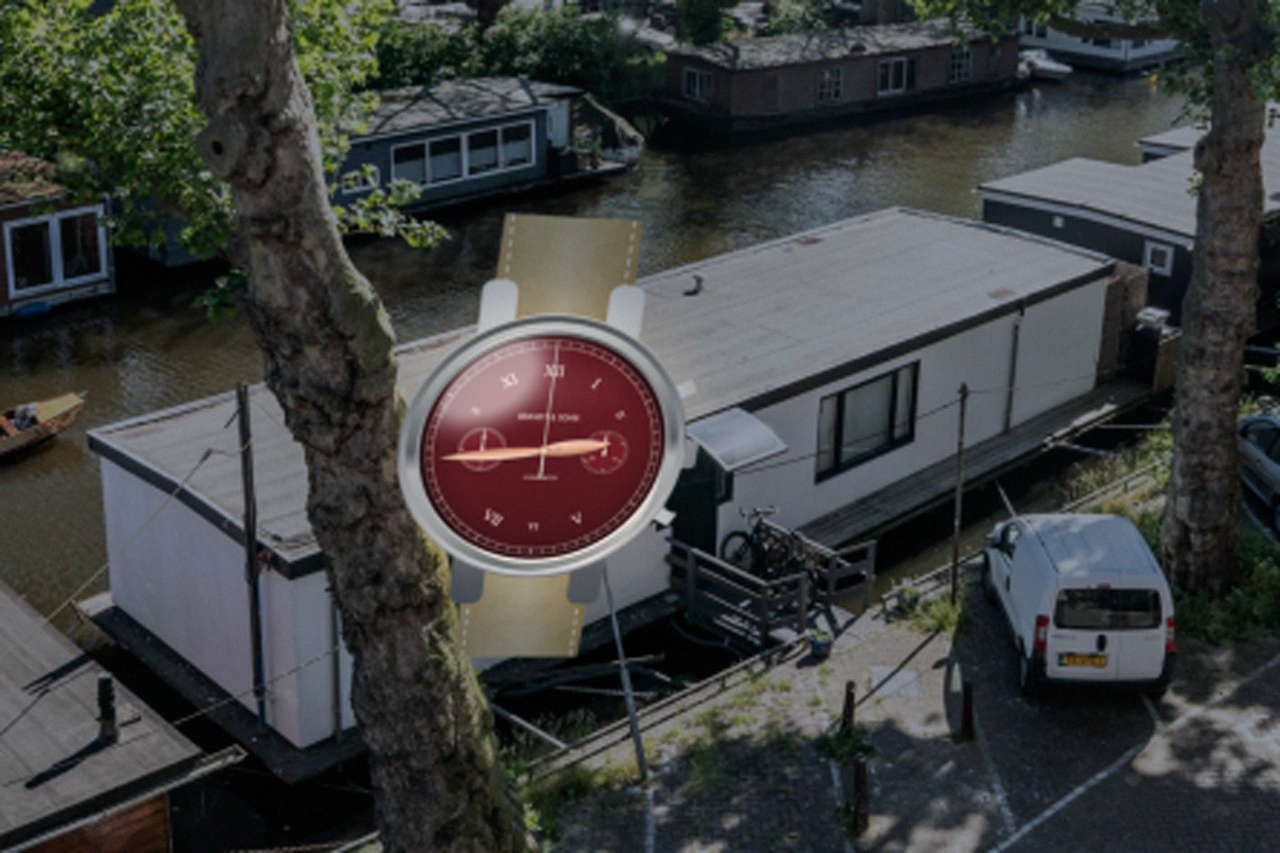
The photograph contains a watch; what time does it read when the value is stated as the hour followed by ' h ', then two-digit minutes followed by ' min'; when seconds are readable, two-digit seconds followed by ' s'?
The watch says 2 h 44 min
